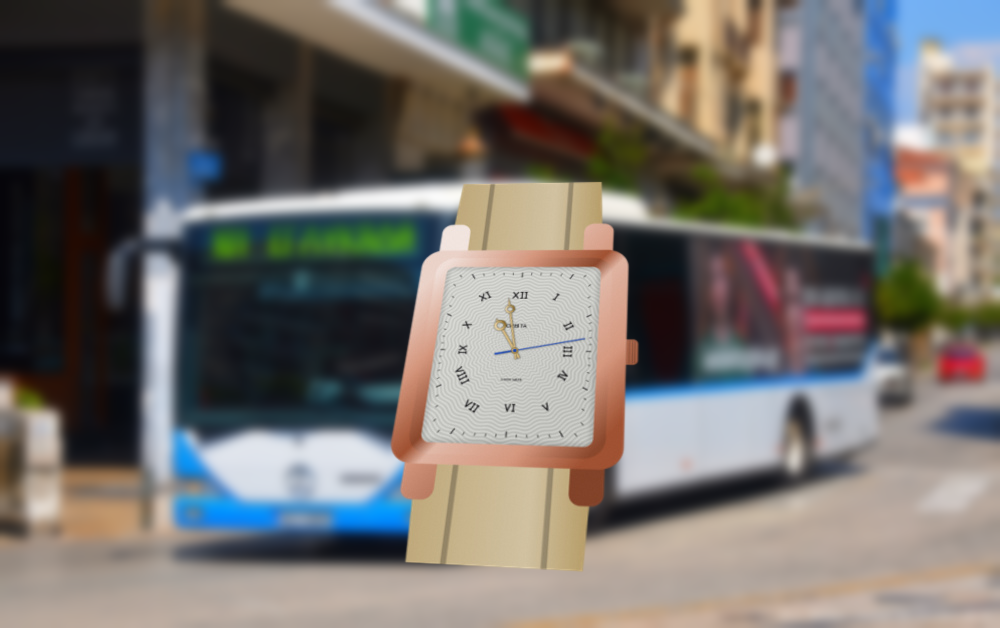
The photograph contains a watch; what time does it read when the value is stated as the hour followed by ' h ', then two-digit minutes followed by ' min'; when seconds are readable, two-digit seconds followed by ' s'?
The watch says 10 h 58 min 13 s
